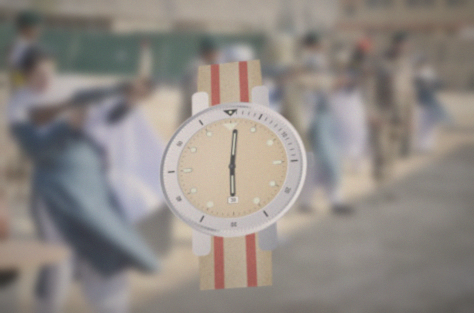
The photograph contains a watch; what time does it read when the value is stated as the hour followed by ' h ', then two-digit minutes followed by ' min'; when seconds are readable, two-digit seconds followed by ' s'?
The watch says 6 h 01 min
